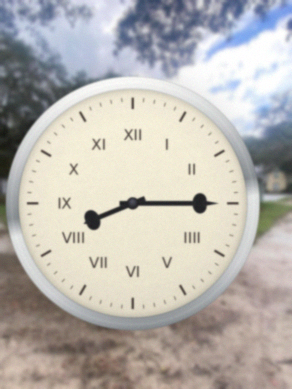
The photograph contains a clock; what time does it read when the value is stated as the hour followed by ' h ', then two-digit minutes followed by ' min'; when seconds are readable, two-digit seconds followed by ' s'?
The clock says 8 h 15 min
